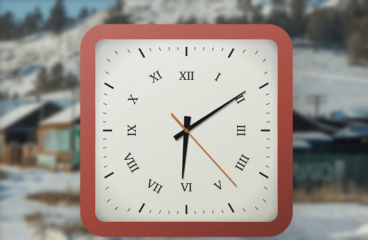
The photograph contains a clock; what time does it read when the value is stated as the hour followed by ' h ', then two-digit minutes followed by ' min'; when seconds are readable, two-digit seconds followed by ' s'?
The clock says 6 h 09 min 23 s
